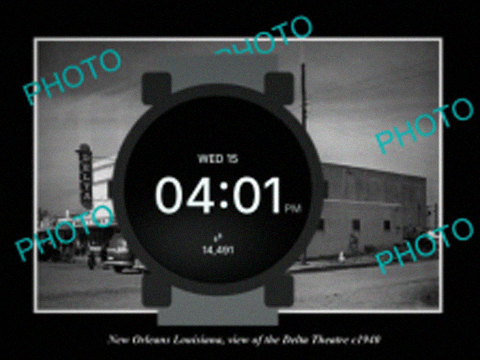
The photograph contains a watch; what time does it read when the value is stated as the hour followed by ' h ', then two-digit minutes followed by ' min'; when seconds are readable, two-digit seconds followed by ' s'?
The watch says 4 h 01 min
